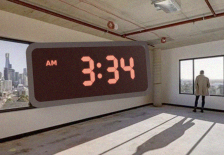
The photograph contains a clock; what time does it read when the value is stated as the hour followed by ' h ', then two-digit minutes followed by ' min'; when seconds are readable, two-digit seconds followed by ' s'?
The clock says 3 h 34 min
